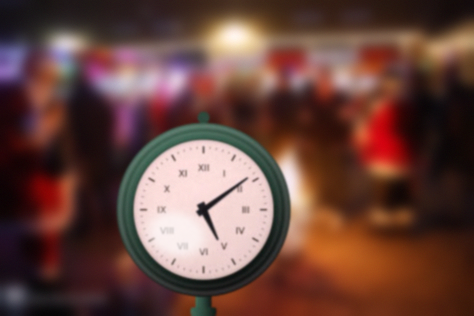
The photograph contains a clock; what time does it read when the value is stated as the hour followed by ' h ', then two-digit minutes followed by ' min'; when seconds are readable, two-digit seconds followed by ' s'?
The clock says 5 h 09 min
